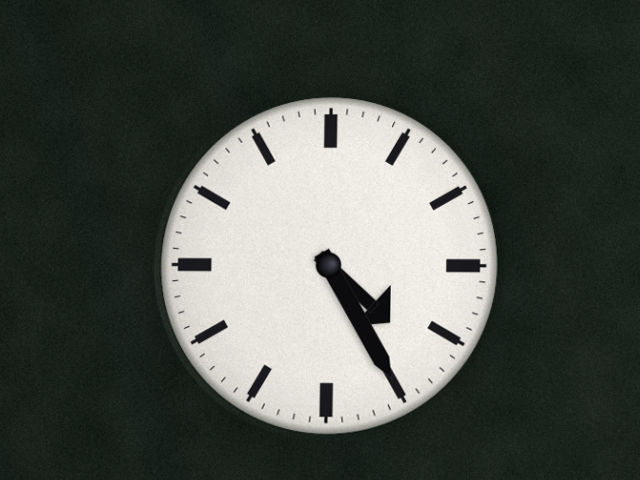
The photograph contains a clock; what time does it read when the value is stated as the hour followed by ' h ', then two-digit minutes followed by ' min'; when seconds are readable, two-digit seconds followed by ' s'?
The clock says 4 h 25 min
